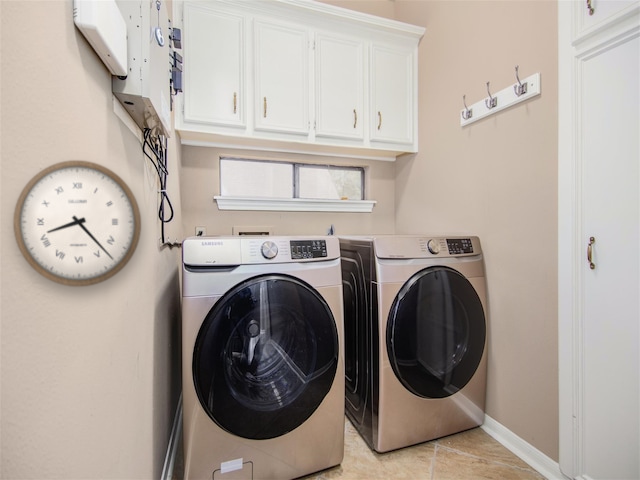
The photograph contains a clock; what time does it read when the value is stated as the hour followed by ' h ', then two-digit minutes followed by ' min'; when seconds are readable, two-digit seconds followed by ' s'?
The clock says 8 h 23 min
